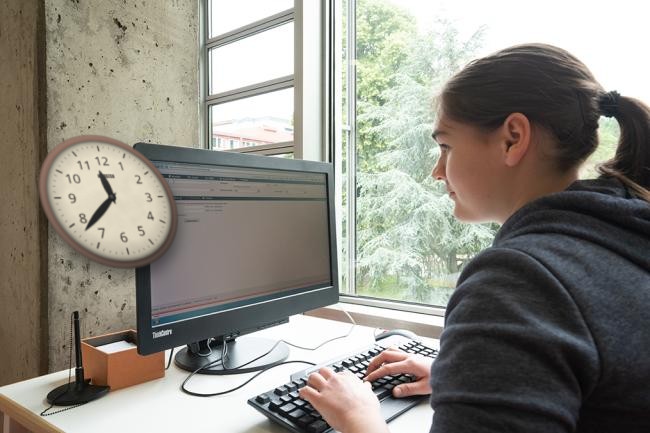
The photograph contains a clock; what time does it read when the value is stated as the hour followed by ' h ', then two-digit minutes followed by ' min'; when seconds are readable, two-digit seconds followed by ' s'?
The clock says 11 h 38 min
